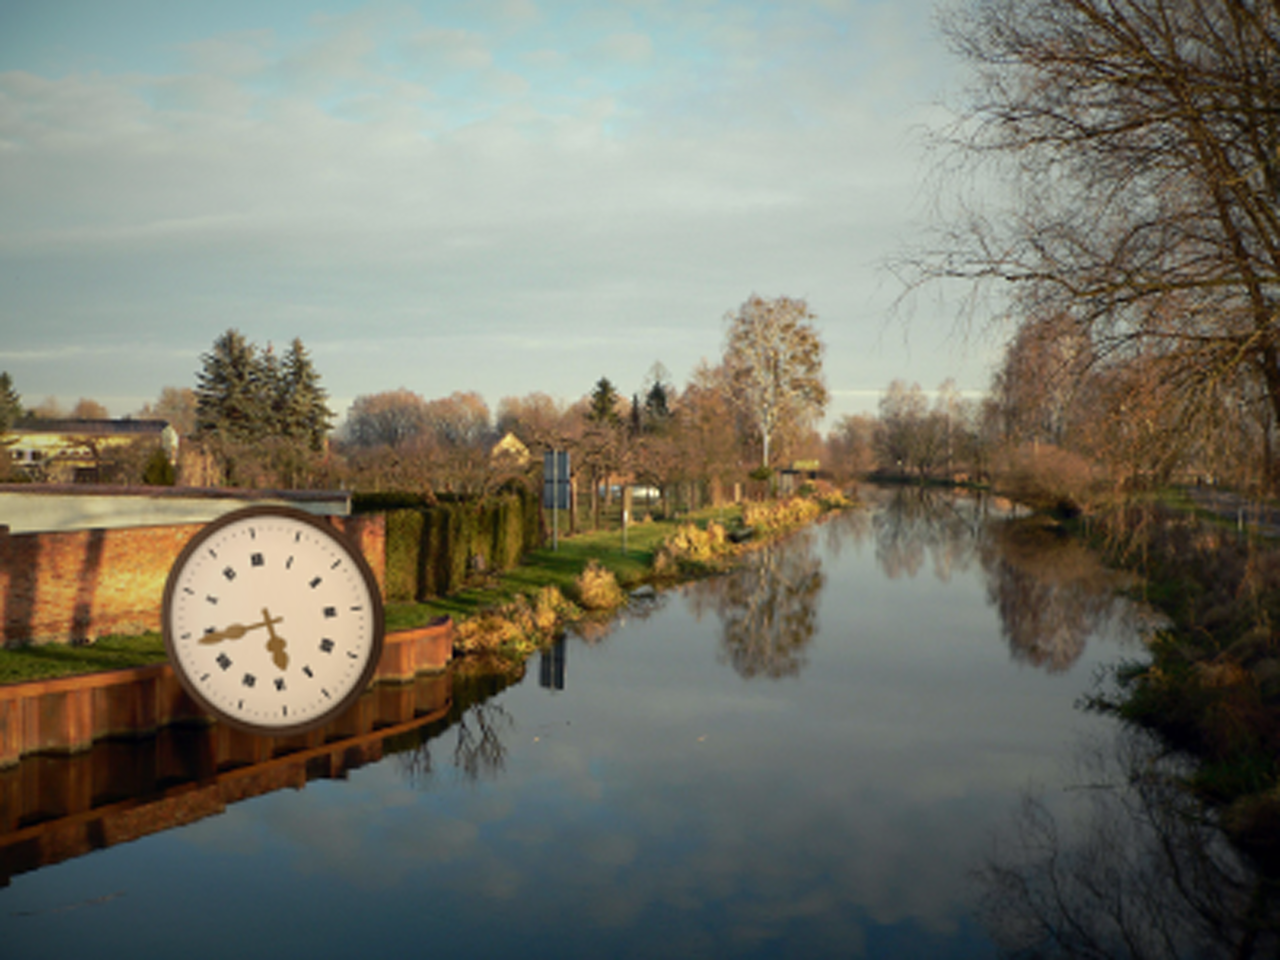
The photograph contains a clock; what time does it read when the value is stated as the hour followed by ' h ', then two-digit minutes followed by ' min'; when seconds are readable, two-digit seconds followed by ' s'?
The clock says 5 h 44 min
